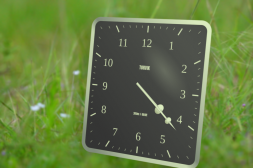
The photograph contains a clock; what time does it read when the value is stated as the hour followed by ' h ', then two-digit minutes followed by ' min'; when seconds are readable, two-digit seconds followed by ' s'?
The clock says 4 h 22 min
